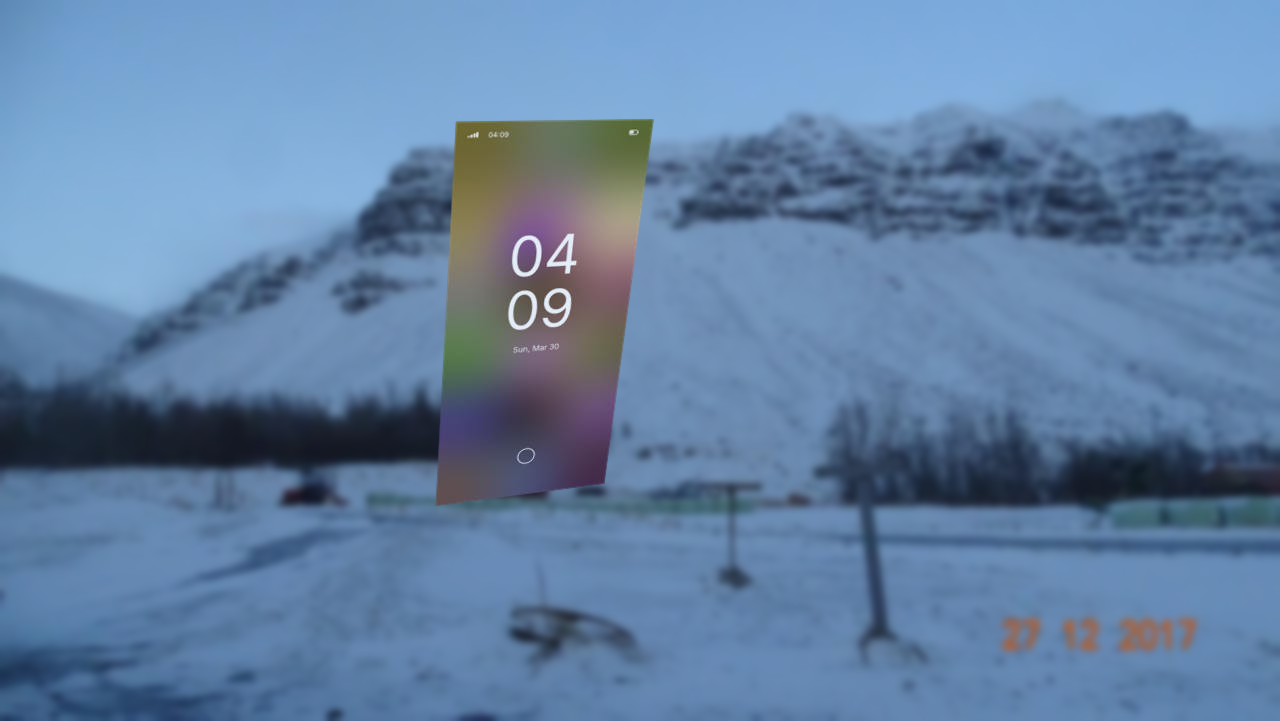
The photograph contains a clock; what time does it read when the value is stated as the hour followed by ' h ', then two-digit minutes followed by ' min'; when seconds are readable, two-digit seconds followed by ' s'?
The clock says 4 h 09 min
